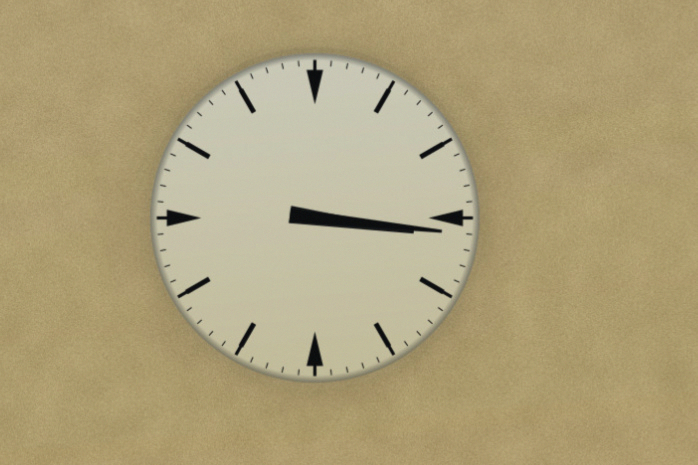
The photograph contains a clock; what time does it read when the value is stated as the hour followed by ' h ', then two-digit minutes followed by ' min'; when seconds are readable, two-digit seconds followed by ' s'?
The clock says 3 h 16 min
